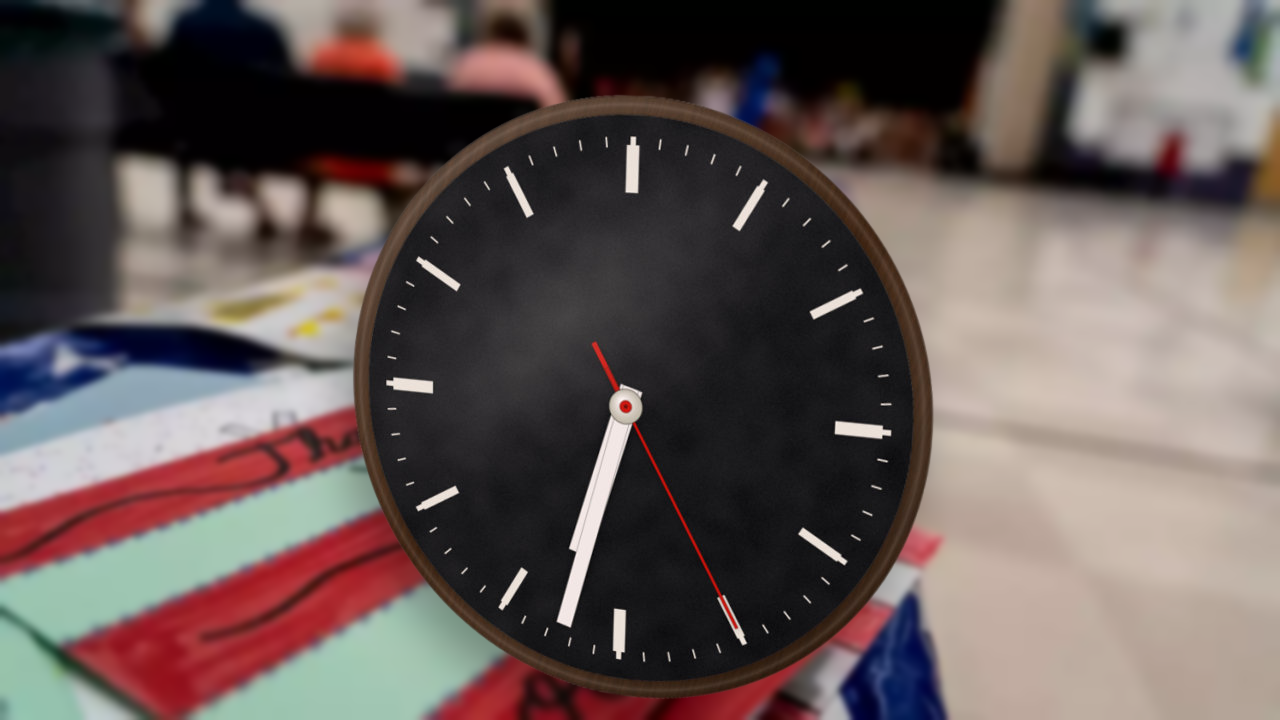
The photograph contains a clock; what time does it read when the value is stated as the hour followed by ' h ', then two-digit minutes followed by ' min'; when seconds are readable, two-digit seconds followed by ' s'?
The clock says 6 h 32 min 25 s
